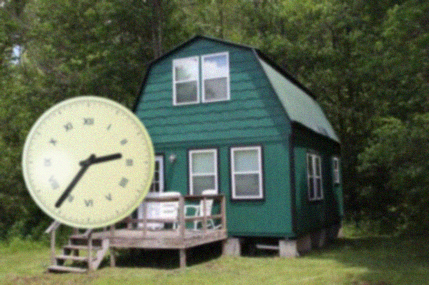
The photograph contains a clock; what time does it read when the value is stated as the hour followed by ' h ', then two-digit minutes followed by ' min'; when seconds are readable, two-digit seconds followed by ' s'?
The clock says 2 h 36 min
